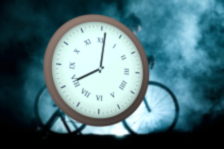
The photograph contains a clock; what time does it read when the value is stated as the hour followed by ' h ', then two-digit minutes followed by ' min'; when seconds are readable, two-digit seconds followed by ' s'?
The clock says 8 h 01 min
